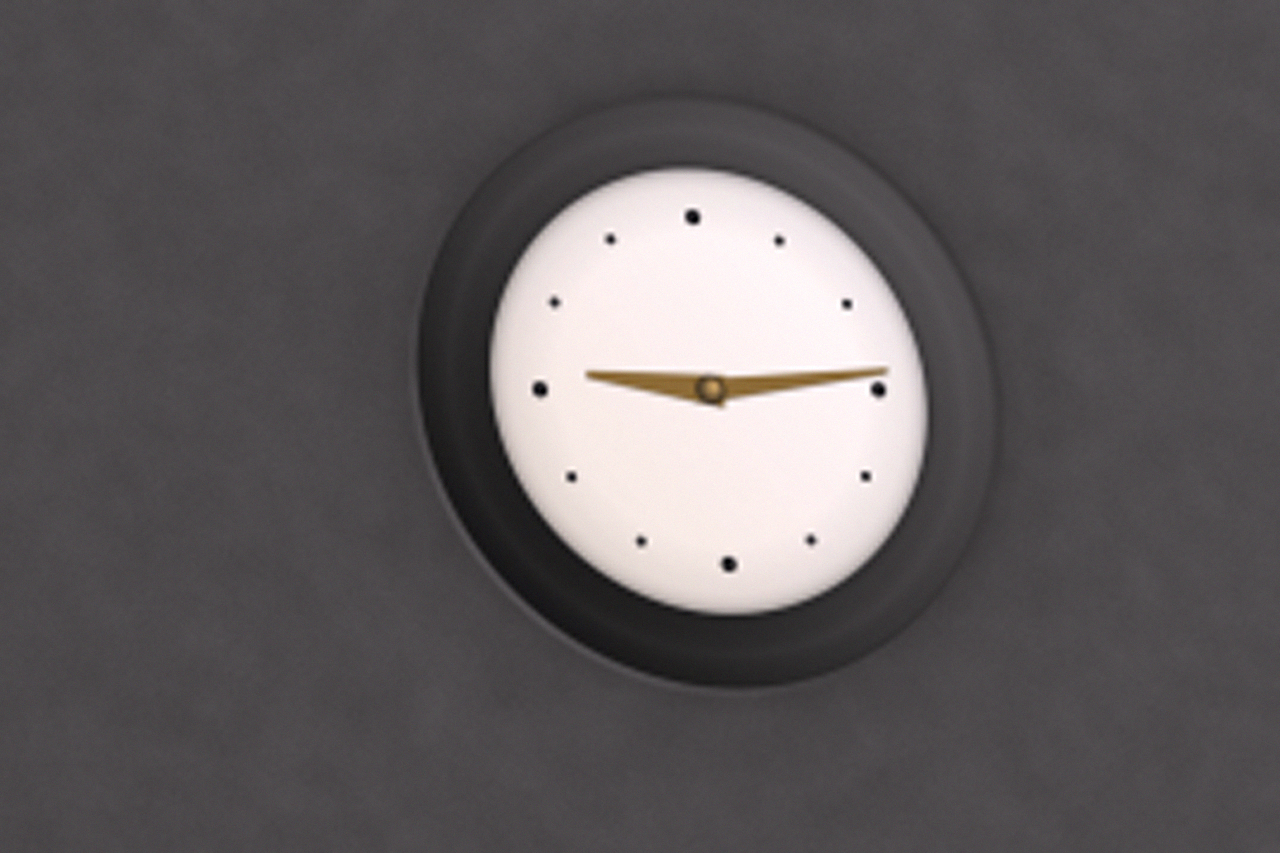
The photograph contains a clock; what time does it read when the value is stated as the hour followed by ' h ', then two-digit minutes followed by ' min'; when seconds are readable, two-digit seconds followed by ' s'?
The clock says 9 h 14 min
